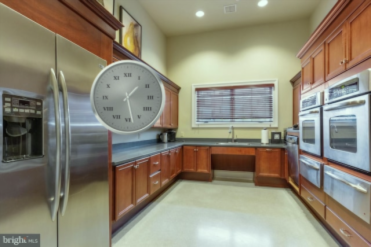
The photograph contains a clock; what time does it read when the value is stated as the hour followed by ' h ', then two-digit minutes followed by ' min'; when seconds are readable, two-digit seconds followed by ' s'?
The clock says 1 h 28 min
